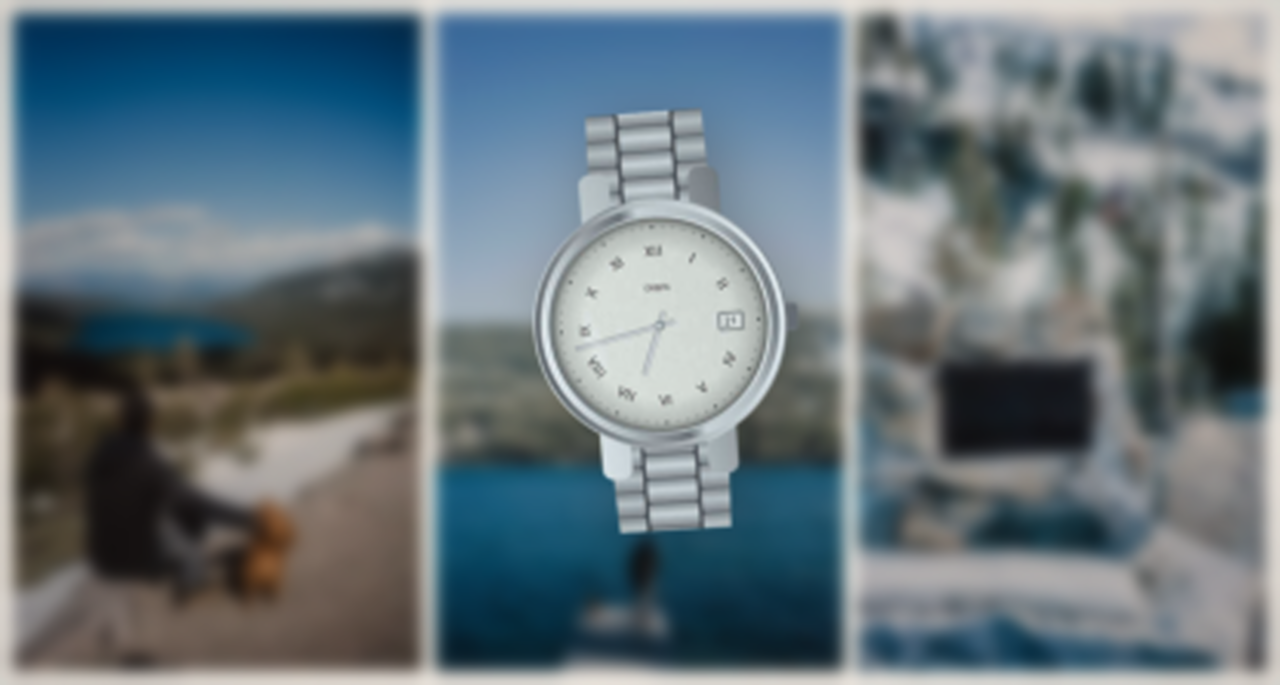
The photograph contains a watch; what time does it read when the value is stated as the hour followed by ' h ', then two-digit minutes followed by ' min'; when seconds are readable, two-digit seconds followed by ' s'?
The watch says 6 h 43 min
